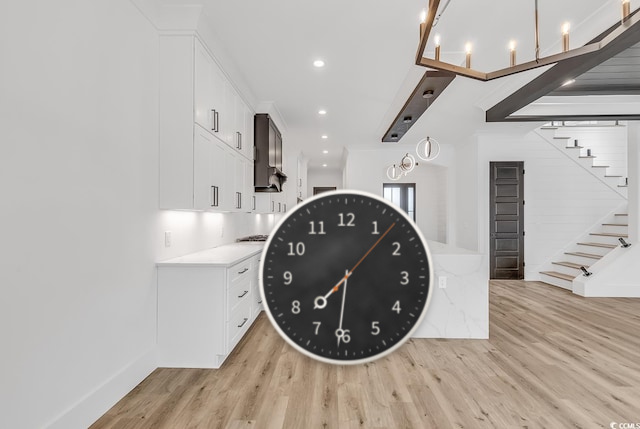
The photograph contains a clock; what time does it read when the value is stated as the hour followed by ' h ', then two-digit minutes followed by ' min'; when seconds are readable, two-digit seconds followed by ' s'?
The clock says 7 h 31 min 07 s
